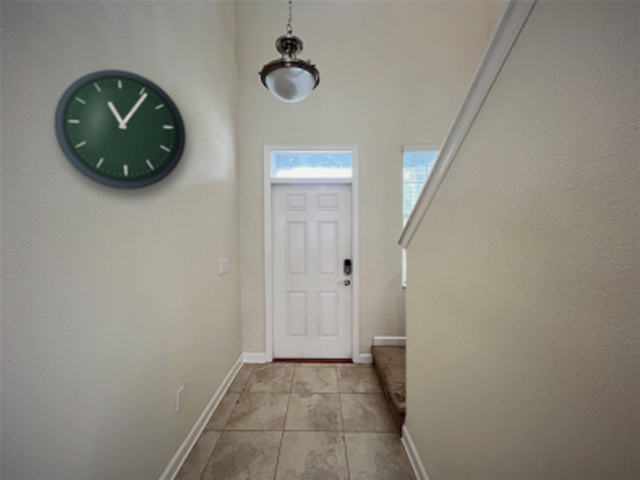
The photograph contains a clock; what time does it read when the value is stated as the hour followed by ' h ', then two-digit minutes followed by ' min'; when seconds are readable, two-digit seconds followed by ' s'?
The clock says 11 h 06 min
